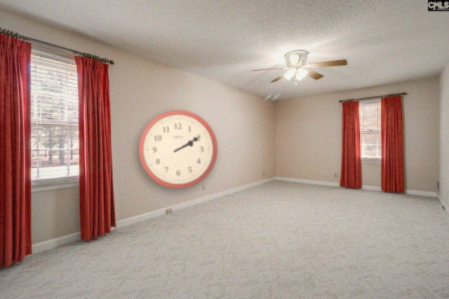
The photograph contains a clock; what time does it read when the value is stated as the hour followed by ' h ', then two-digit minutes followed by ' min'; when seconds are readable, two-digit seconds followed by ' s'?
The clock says 2 h 10 min
